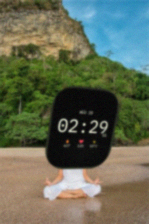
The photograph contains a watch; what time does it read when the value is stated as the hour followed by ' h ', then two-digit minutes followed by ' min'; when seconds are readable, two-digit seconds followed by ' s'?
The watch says 2 h 29 min
